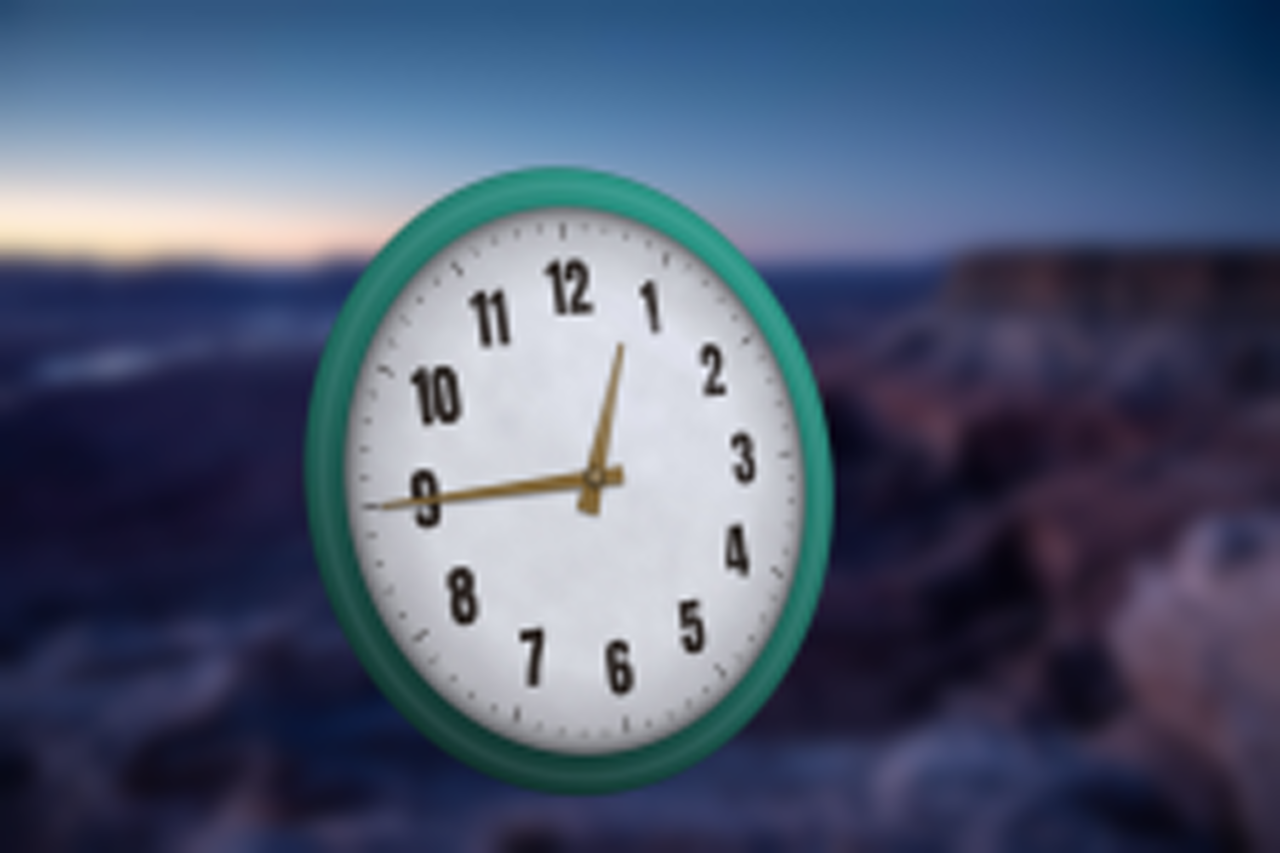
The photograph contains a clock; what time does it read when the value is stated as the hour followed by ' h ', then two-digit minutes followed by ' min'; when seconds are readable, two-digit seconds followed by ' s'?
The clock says 12 h 45 min
